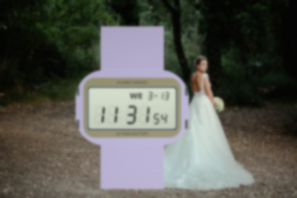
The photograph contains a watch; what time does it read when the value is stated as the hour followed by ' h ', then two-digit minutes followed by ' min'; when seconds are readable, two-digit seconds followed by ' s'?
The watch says 11 h 31 min
